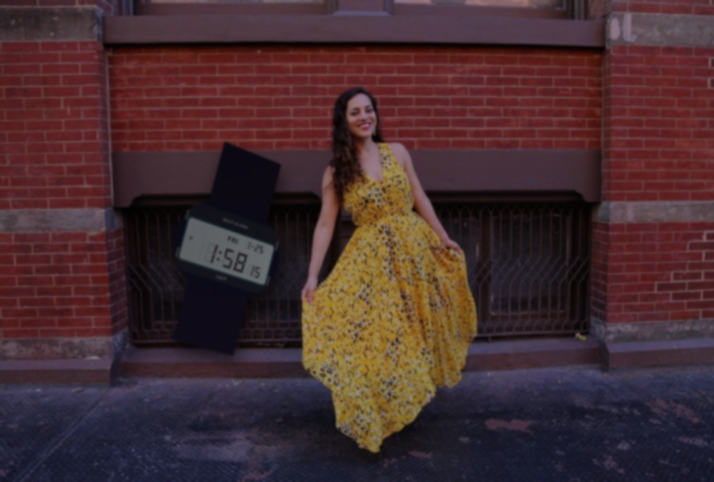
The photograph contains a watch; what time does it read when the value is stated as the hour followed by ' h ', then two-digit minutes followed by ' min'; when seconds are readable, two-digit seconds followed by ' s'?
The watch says 1 h 58 min
